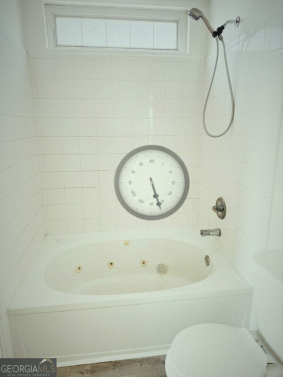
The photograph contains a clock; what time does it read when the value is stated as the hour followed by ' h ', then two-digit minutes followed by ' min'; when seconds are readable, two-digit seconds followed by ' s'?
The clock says 5 h 27 min
